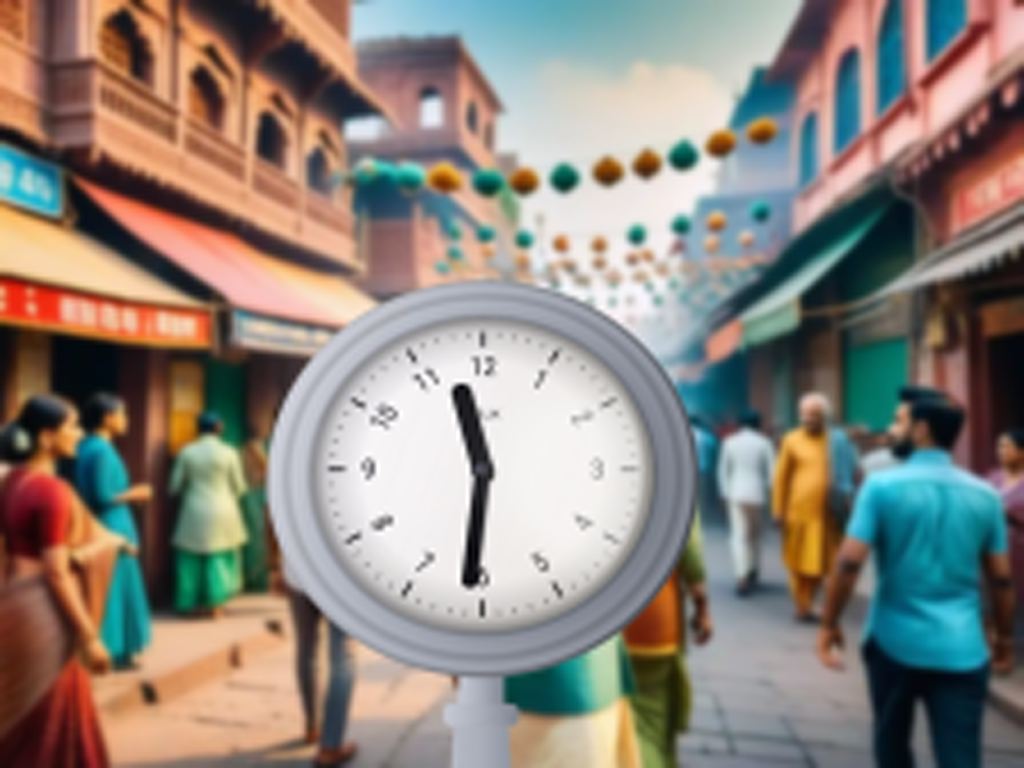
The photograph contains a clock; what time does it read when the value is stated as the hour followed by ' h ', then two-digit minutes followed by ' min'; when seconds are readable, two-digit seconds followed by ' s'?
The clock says 11 h 31 min
